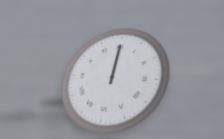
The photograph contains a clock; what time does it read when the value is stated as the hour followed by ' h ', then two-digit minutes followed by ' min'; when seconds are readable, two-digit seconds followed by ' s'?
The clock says 12 h 00 min
